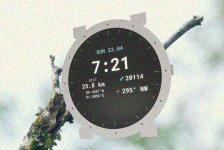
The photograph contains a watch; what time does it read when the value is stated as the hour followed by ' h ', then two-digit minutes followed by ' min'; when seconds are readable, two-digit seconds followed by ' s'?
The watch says 7 h 21 min
